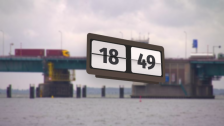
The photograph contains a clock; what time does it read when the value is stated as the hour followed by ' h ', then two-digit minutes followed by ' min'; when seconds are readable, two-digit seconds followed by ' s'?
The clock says 18 h 49 min
